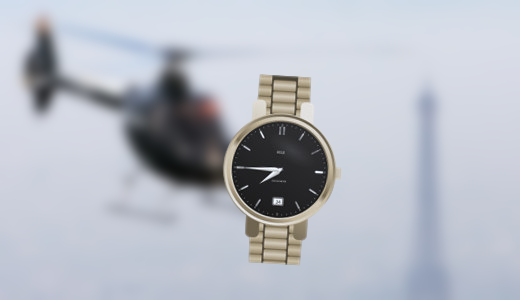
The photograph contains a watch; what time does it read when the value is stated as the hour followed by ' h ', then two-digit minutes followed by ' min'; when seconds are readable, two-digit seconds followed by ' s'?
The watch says 7 h 45 min
